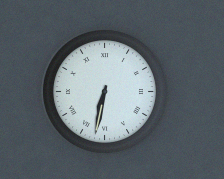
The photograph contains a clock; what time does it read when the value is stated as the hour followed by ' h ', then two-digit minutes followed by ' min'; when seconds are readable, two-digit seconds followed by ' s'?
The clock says 6 h 32 min
